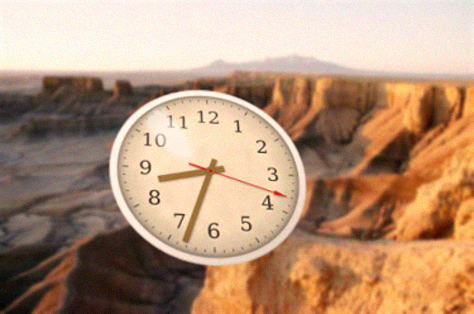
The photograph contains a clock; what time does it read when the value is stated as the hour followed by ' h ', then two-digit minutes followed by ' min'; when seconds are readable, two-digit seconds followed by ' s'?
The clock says 8 h 33 min 18 s
